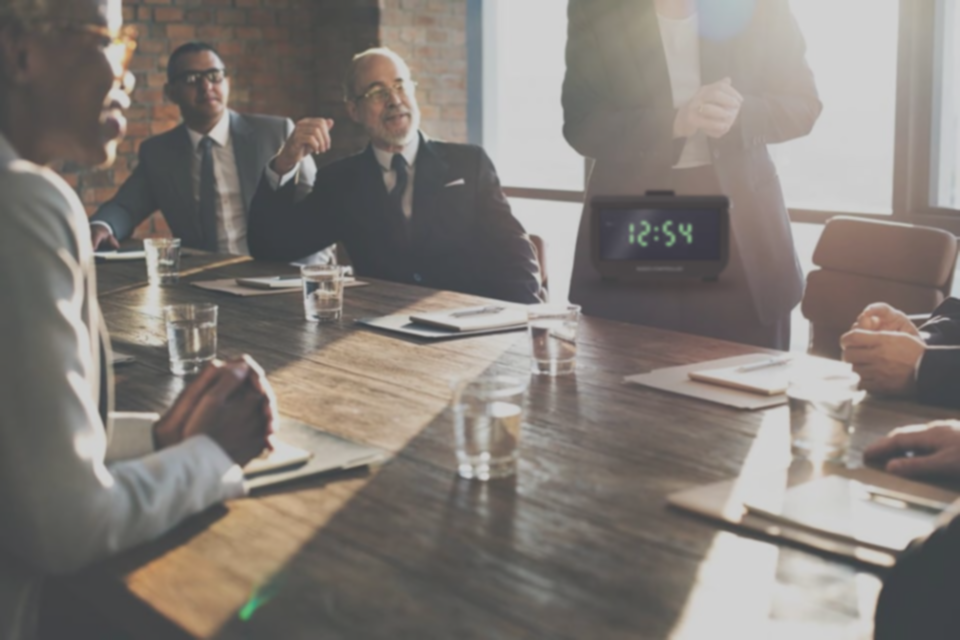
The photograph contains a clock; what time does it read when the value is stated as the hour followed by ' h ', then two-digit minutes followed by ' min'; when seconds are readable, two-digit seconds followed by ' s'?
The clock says 12 h 54 min
